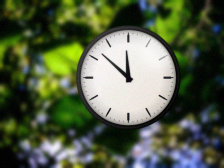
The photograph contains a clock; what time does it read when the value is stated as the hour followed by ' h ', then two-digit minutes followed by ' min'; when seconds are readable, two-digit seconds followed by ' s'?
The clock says 11 h 52 min
